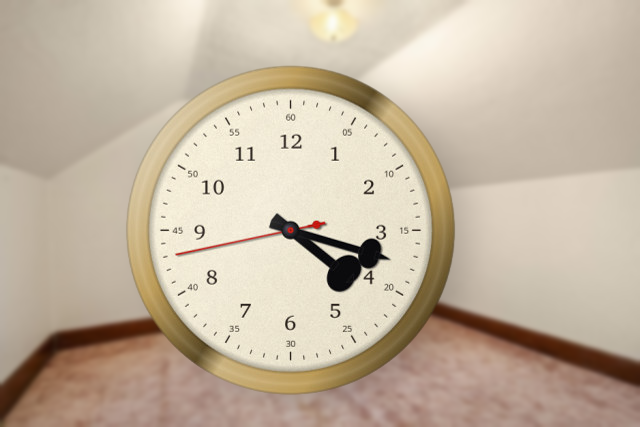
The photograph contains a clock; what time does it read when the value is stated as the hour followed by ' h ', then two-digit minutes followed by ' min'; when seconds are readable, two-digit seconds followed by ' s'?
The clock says 4 h 17 min 43 s
